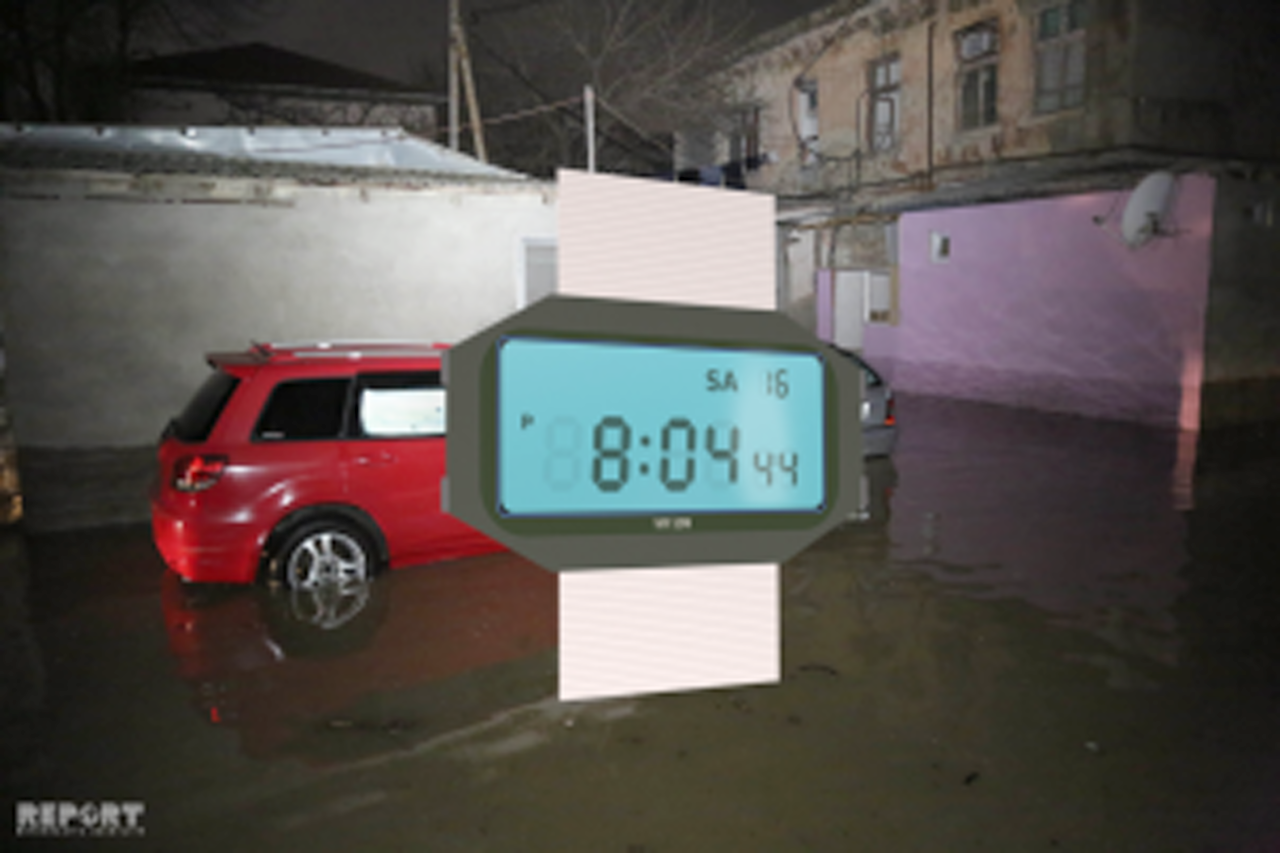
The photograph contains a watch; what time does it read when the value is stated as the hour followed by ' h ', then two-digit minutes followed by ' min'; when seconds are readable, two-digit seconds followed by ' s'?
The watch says 8 h 04 min 44 s
